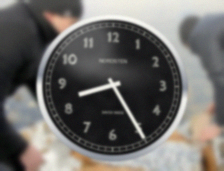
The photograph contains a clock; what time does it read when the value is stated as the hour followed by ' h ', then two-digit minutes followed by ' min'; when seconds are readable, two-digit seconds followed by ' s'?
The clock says 8 h 25 min
